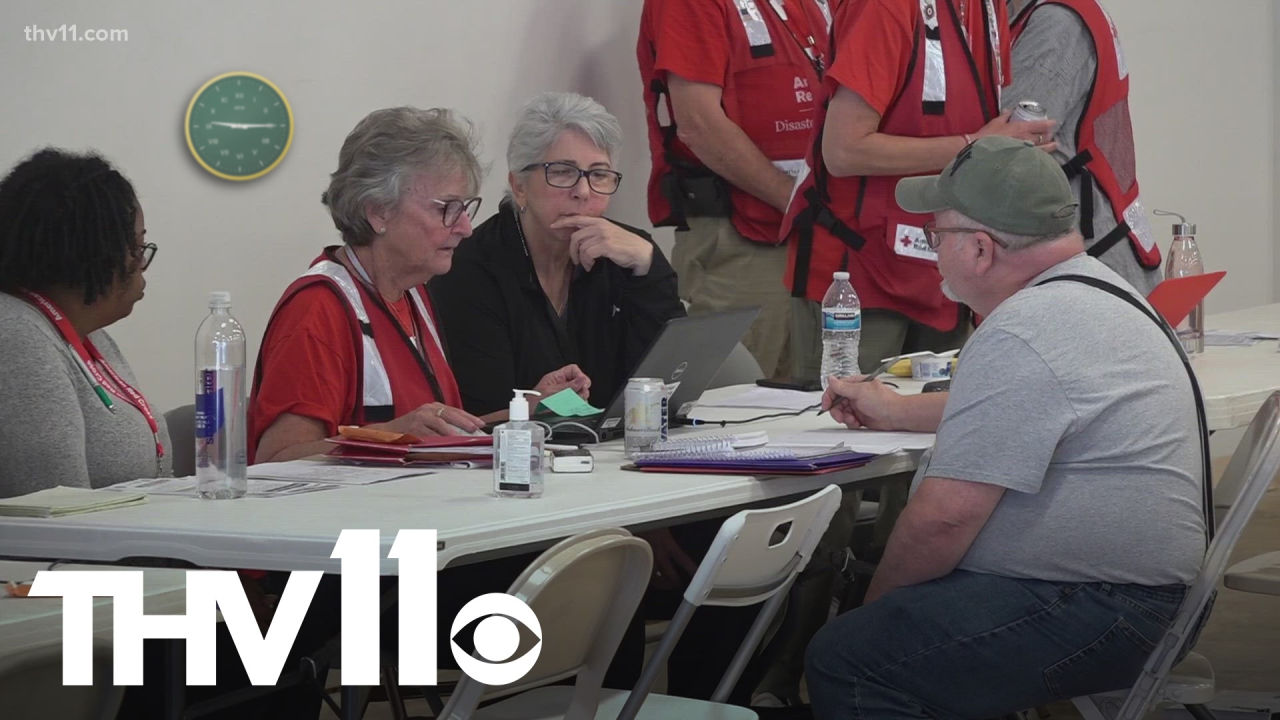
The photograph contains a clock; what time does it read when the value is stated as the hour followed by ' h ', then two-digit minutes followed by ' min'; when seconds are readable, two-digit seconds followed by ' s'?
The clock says 9 h 15 min
